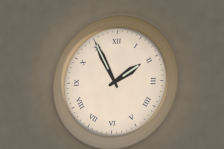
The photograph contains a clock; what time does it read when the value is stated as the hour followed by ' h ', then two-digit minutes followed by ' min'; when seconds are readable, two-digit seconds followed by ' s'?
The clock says 1 h 55 min
